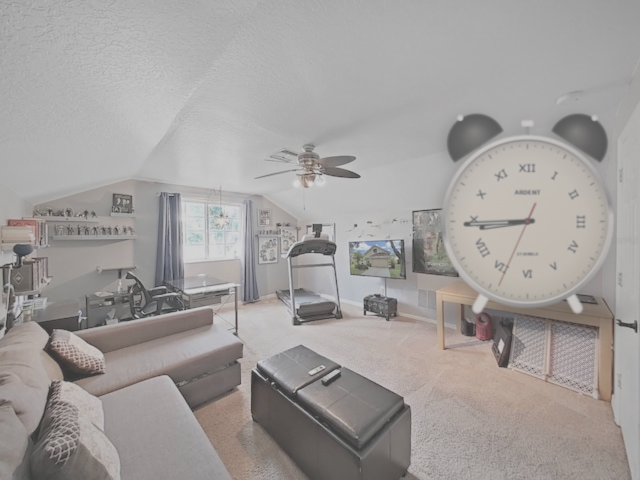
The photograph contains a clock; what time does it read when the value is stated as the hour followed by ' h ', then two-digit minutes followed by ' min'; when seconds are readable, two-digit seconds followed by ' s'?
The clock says 8 h 44 min 34 s
